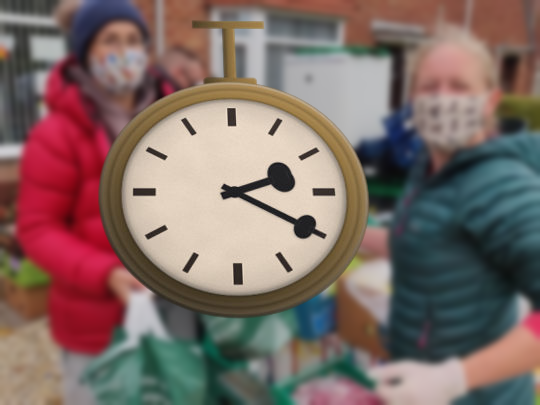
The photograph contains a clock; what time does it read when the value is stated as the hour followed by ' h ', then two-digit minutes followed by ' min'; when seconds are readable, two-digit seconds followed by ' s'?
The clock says 2 h 20 min
